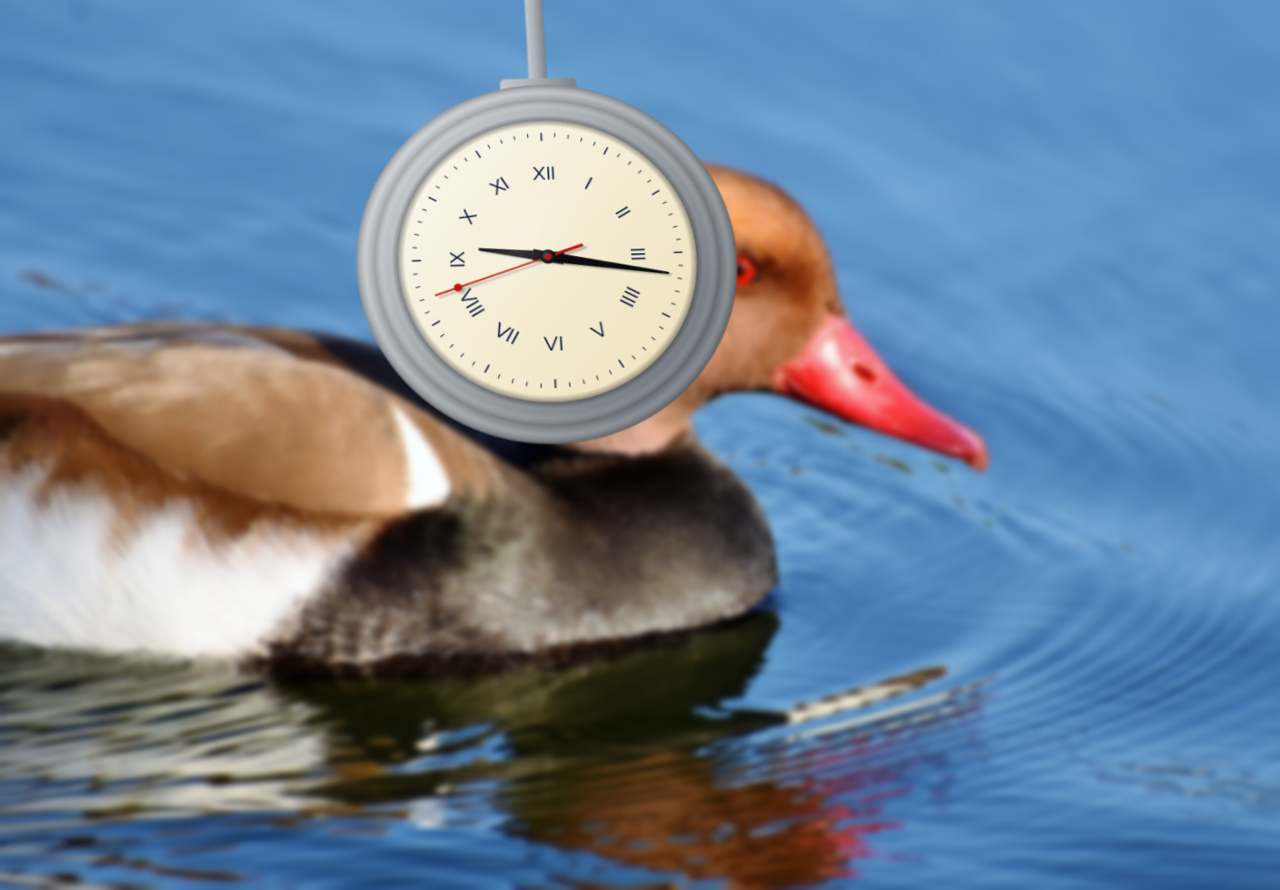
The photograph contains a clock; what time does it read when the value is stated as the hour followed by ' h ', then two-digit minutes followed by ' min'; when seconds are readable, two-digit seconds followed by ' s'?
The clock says 9 h 16 min 42 s
